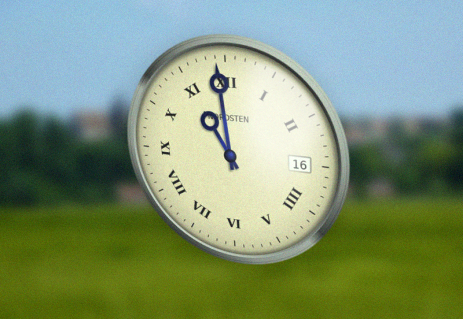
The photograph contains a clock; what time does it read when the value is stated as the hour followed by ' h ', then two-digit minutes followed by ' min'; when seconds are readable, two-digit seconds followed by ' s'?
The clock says 10 h 59 min
